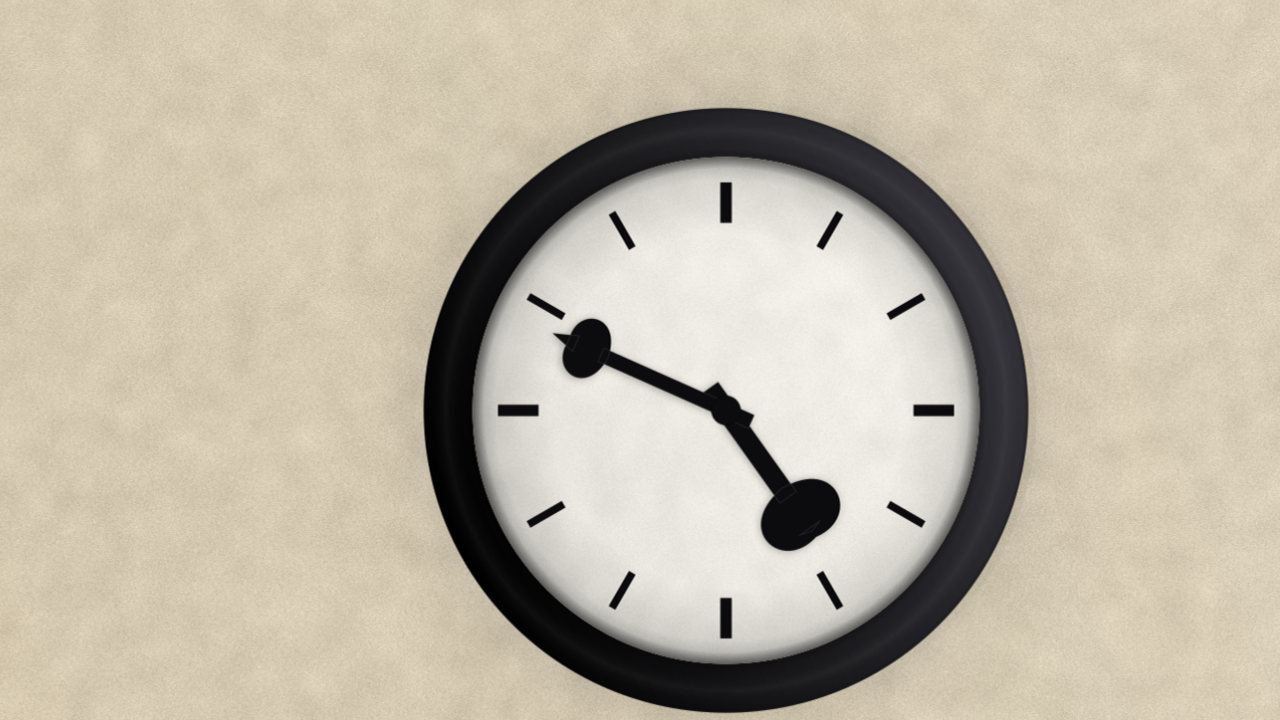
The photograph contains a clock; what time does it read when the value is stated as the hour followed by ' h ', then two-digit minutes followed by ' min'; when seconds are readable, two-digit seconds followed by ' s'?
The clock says 4 h 49 min
